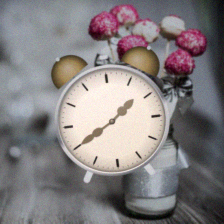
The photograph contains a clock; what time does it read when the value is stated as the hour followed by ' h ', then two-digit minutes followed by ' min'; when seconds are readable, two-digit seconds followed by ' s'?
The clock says 1 h 40 min
